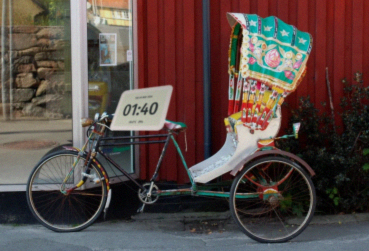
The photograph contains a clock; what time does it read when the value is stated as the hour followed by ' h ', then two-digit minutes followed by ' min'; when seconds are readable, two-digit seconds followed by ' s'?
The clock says 1 h 40 min
